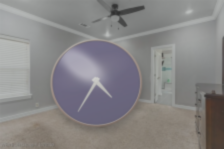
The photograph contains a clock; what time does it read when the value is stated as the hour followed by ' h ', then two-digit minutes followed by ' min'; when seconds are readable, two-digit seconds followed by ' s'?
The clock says 4 h 35 min
